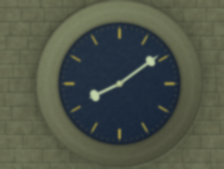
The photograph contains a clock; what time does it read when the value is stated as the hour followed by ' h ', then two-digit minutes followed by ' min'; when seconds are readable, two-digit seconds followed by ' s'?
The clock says 8 h 09 min
